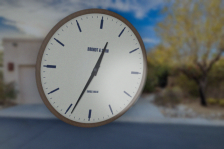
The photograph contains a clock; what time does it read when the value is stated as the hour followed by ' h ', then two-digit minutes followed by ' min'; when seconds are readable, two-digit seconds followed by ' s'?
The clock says 12 h 34 min
